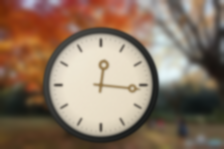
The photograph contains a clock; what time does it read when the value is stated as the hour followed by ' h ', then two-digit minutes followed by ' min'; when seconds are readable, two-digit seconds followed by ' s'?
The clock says 12 h 16 min
